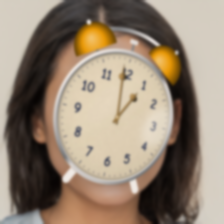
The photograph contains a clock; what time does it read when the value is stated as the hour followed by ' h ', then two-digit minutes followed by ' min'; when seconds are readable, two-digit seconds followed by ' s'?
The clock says 12 h 59 min
